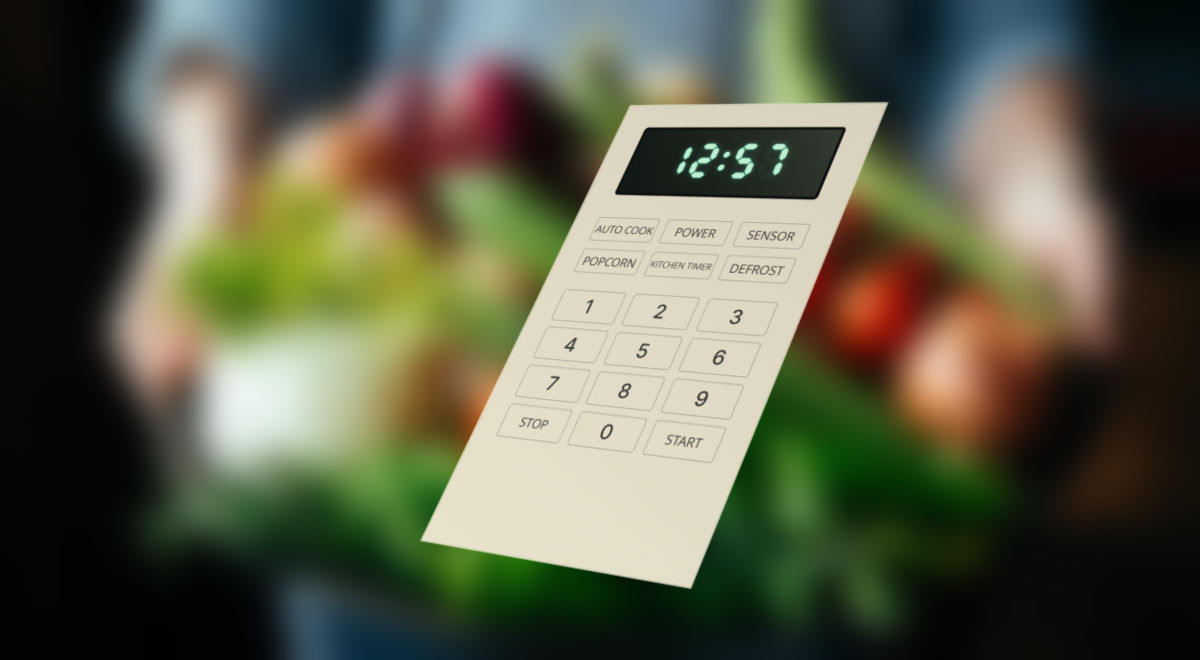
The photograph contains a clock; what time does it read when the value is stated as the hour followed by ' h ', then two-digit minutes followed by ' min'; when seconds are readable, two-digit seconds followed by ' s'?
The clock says 12 h 57 min
